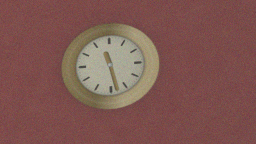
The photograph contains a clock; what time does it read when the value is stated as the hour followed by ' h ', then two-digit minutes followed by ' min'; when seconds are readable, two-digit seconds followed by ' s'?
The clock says 11 h 28 min
